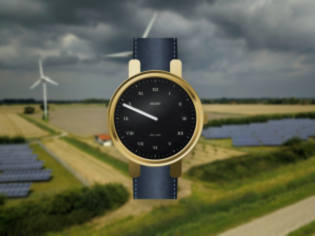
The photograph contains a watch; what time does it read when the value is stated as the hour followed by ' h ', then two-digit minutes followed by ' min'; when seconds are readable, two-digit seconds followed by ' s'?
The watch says 9 h 49 min
